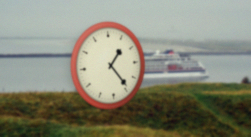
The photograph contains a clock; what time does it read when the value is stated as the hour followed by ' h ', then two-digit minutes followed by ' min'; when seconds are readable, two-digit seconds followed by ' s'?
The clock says 1 h 24 min
